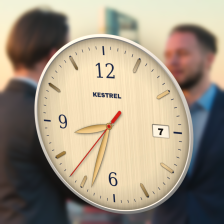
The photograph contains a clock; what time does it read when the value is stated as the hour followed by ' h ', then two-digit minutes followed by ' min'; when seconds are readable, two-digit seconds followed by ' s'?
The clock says 8 h 33 min 37 s
